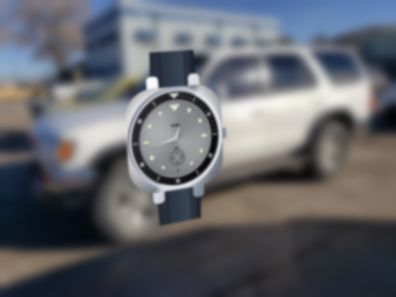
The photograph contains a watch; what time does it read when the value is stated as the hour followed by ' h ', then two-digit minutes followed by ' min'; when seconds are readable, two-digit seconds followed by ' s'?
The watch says 12 h 43 min
